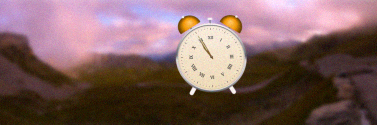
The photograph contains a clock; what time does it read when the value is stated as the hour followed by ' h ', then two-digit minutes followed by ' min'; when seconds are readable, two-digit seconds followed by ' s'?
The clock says 10 h 55 min
